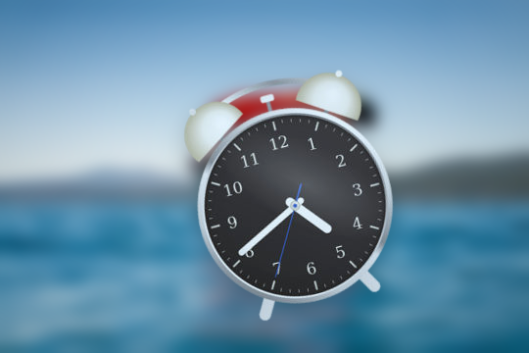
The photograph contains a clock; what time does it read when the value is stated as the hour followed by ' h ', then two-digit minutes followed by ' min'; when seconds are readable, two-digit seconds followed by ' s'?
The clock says 4 h 40 min 35 s
